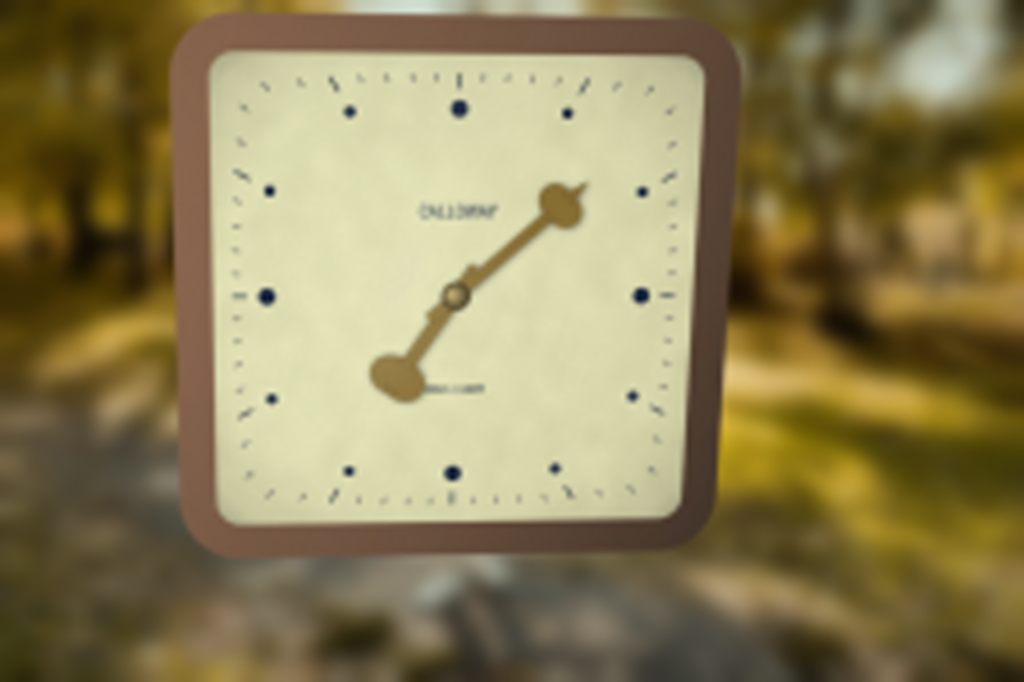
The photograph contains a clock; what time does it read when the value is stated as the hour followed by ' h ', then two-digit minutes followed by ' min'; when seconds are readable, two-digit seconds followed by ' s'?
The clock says 7 h 08 min
